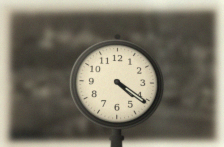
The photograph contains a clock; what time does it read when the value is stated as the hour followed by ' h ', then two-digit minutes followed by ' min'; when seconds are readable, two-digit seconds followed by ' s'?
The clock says 4 h 21 min
